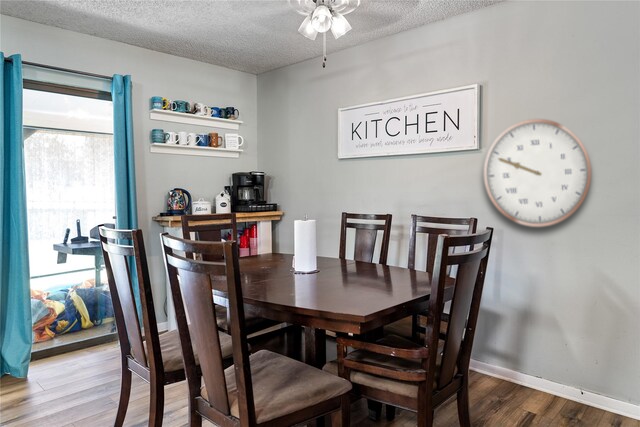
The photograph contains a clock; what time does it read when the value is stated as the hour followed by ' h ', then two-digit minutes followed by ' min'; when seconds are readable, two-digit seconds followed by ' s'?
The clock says 9 h 49 min
